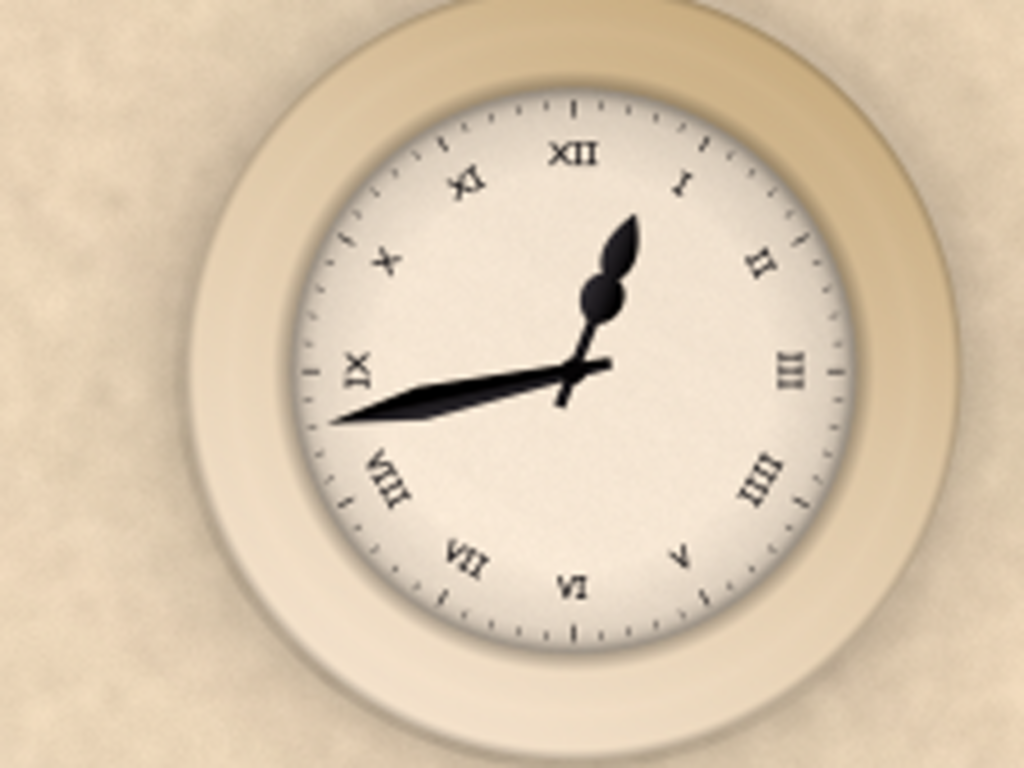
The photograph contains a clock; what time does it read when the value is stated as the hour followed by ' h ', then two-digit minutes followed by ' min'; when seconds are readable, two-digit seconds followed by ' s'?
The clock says 12 h 43 min
